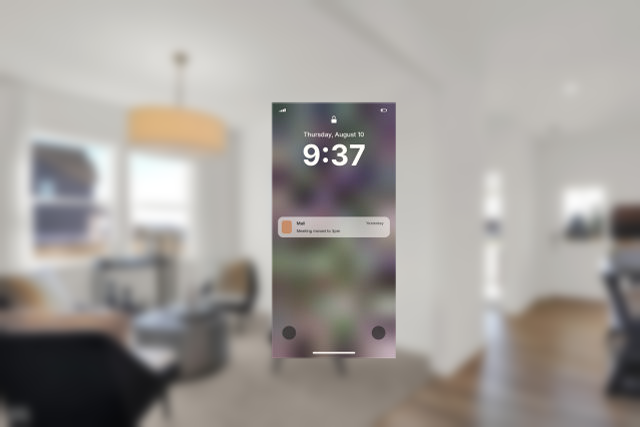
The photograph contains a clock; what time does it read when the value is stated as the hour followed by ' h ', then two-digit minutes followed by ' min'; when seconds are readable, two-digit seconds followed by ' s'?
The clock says 9 h 37 min
